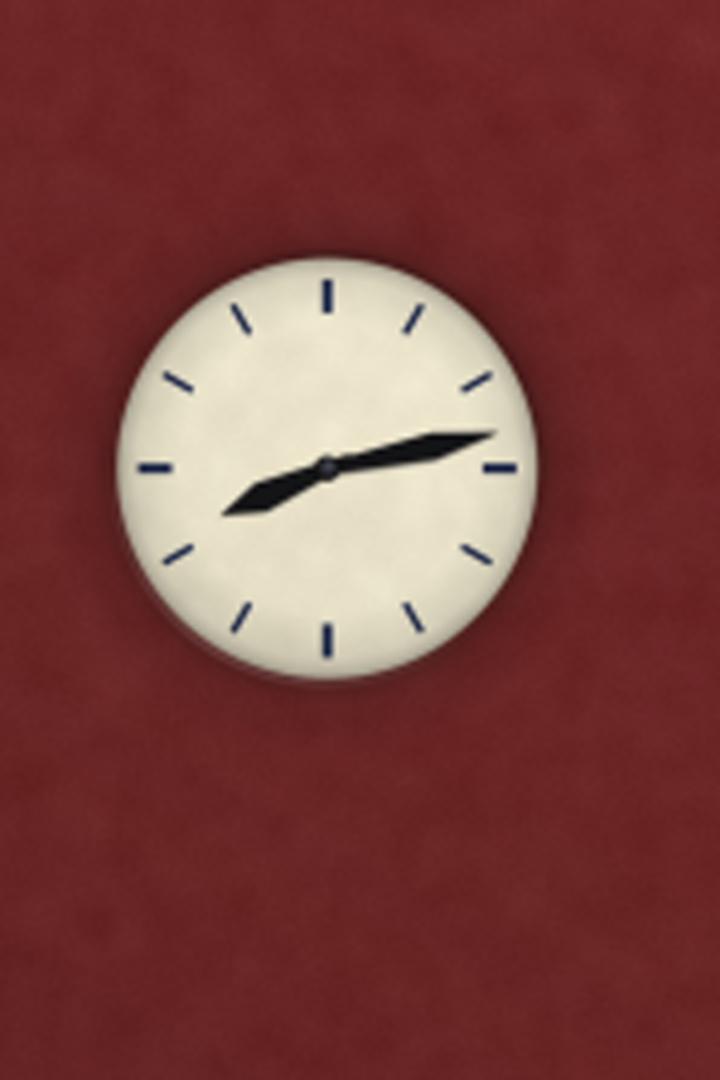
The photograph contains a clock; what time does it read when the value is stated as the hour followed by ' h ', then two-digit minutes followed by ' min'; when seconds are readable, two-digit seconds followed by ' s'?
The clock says 8 h 13 min
